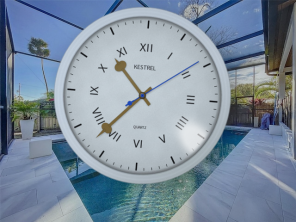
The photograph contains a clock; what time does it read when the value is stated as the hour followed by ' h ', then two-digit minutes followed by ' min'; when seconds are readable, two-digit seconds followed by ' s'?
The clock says 10 h 37 min 09 s
